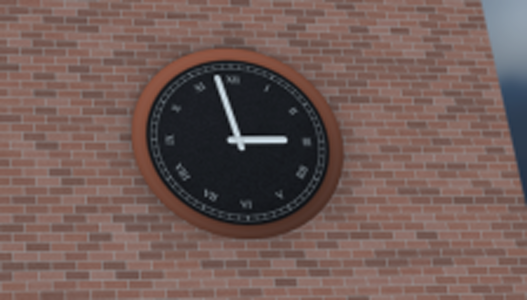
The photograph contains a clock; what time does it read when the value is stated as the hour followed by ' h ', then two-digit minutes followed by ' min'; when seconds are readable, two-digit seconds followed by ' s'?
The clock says 2 h 58 min
